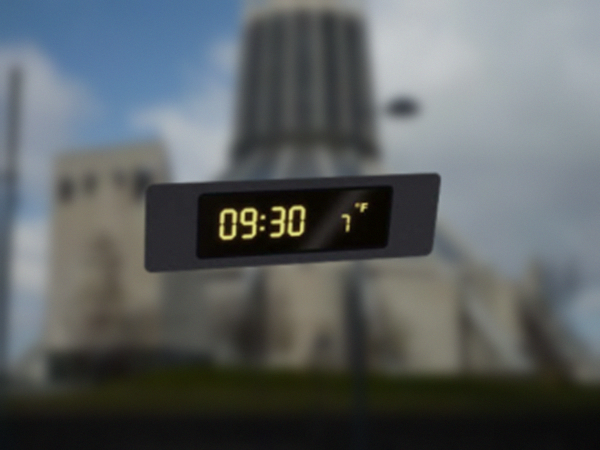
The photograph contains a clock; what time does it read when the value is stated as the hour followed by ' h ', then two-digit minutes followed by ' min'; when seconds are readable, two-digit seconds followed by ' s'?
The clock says 9 h 30 min
